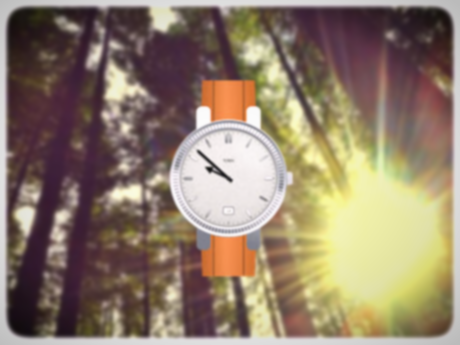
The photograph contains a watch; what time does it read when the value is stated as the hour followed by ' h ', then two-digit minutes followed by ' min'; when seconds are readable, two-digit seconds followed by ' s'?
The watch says 9 h 52 min
